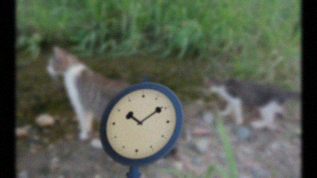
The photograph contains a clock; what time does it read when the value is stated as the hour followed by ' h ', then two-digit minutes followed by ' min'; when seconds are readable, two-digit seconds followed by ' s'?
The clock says 10 h 09 min
